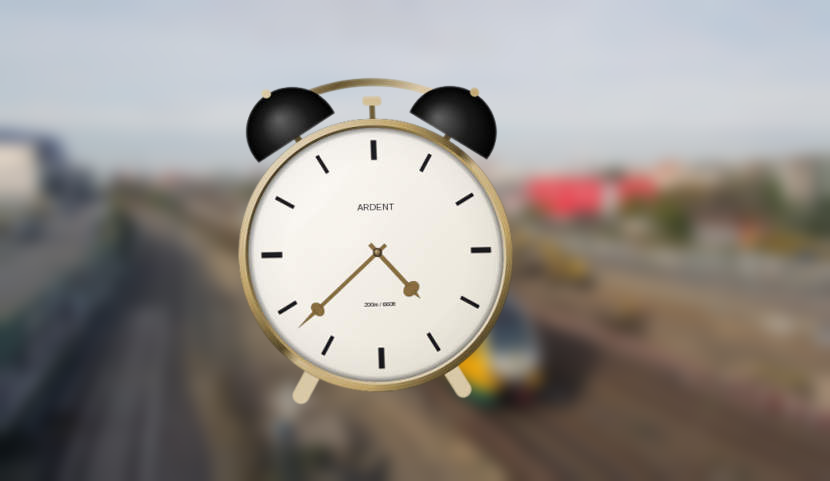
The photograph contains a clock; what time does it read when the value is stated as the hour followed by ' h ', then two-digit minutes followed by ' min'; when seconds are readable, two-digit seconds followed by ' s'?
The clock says 4 h 38 min
